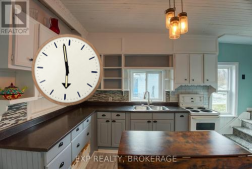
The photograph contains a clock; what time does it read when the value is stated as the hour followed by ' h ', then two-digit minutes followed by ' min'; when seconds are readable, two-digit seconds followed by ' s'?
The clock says 5 h 58 min
